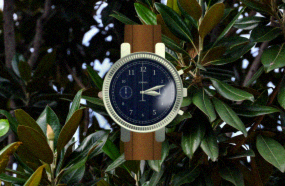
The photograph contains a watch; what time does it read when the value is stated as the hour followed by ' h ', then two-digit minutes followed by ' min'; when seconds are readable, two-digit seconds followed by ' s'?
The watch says 3 h 12 min
